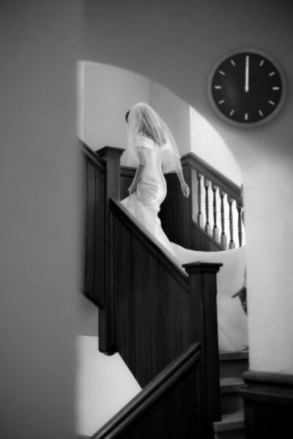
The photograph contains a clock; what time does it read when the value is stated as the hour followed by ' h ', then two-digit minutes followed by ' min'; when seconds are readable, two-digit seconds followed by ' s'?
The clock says 12 h 00 min
